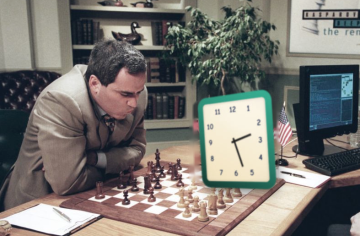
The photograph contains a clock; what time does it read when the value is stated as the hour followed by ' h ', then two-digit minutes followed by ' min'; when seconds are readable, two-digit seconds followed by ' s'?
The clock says 2 h 27 min
